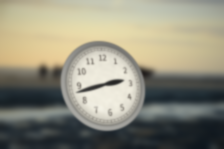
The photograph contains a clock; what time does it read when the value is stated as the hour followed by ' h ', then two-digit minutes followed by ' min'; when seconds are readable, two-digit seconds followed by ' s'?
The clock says 2 h 43 min
